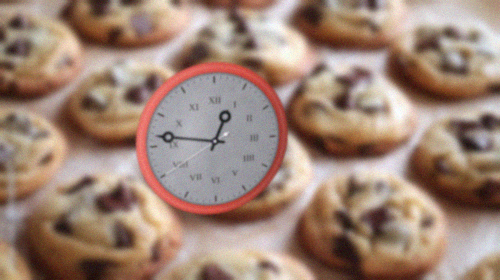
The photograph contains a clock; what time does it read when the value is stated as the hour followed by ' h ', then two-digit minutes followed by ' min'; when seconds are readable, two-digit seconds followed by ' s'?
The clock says 12 h 46 min 40 s
